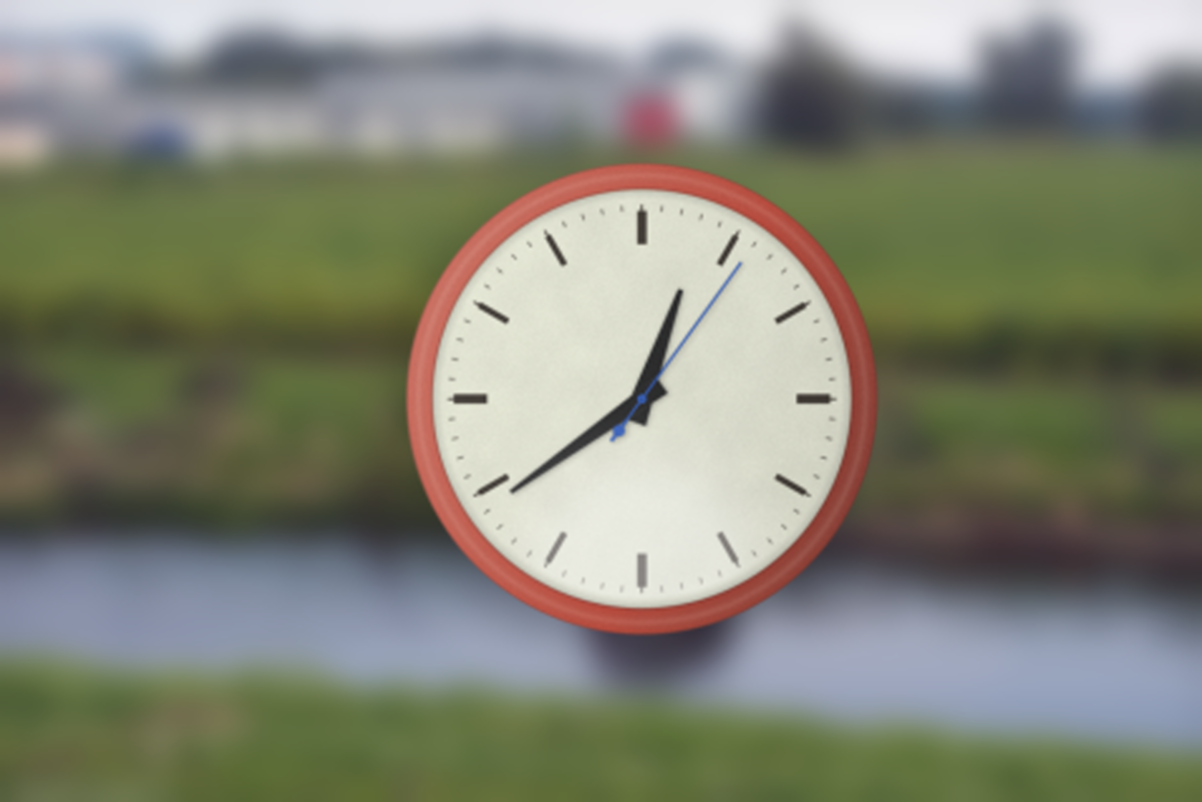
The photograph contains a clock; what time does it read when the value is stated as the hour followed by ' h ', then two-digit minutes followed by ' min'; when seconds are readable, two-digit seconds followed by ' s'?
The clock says 12 h 39 min 06 s
